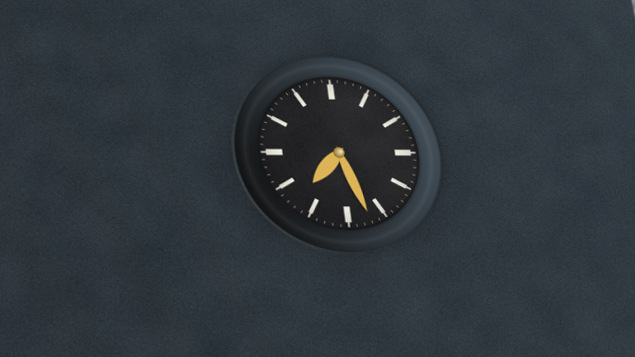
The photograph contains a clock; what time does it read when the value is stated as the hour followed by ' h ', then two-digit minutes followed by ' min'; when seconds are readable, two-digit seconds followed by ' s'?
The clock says 7 h 27 min
